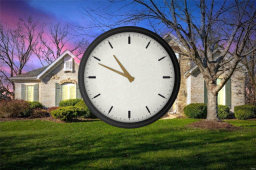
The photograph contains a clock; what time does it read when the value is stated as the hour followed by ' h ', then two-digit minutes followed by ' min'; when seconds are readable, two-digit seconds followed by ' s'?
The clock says 10 h 49 min
